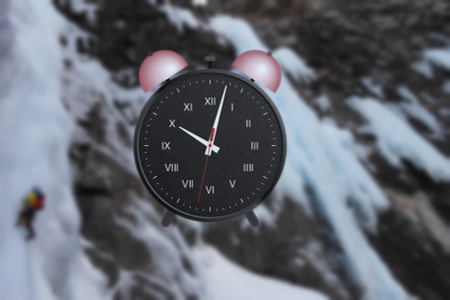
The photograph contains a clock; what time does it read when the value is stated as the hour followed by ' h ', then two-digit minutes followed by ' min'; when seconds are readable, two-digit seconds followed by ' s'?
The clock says 10 h 02 min 32 s
